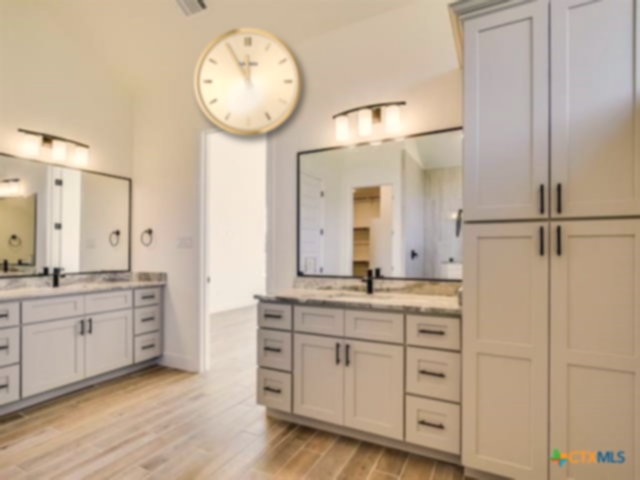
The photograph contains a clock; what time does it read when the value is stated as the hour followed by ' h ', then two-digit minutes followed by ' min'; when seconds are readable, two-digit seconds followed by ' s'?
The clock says 11 h 55 min
